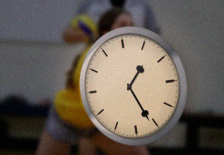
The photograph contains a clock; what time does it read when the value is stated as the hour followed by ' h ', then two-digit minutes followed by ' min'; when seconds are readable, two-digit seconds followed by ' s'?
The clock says 1 h 26 min
